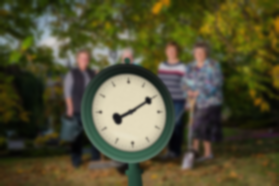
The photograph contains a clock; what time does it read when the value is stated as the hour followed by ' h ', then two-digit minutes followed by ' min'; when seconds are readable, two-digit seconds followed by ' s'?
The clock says 8 h 10 min
